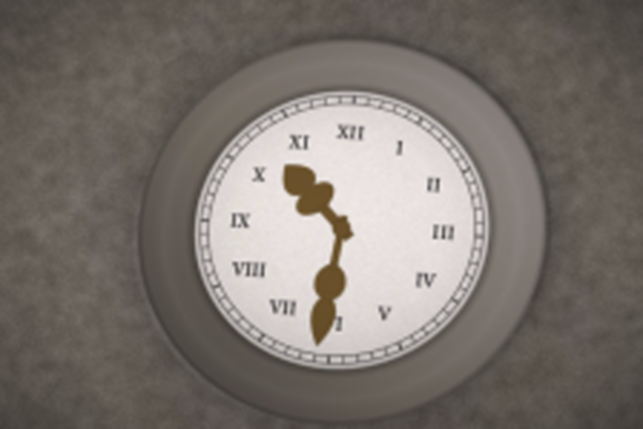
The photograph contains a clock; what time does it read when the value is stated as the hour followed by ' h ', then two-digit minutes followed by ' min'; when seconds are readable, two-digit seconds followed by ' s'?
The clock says 10 h 31 min
